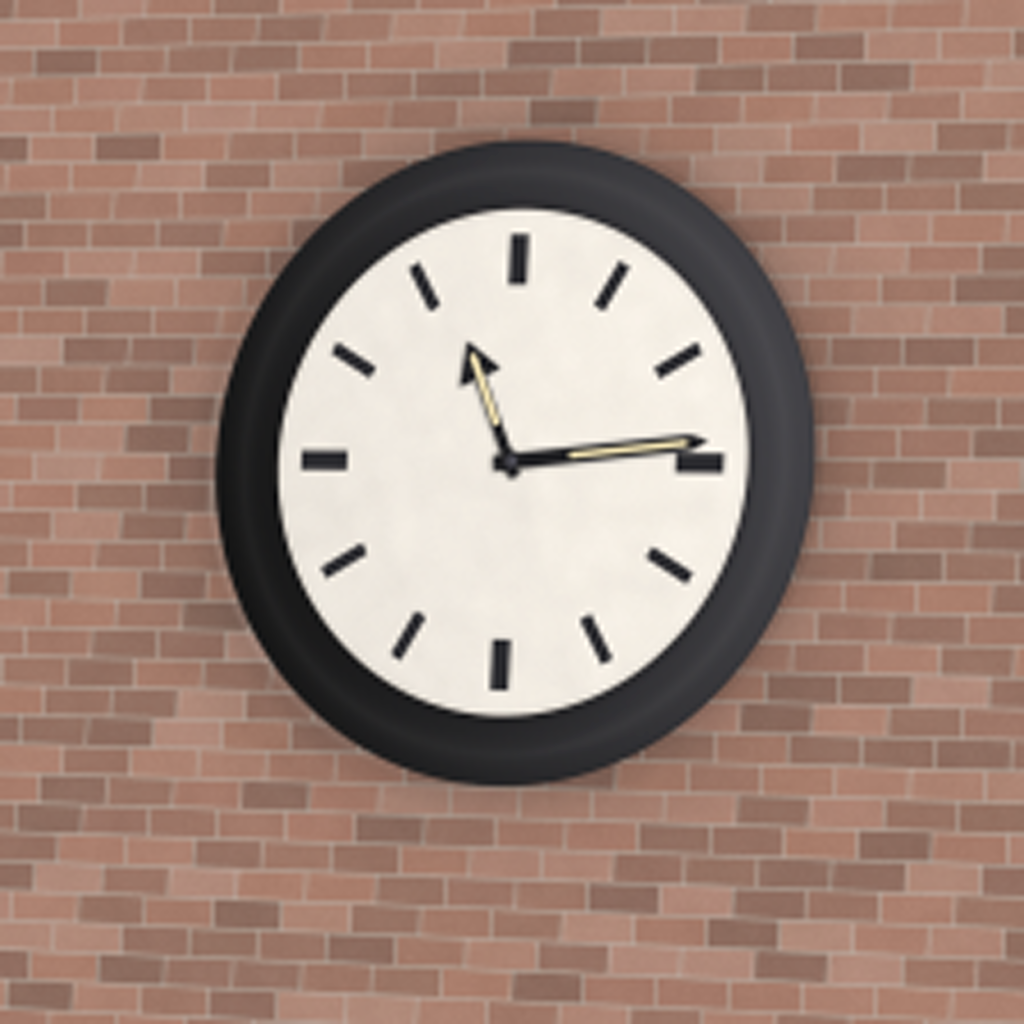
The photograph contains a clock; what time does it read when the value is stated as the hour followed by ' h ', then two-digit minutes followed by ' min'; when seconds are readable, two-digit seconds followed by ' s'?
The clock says 11 h 14 min
